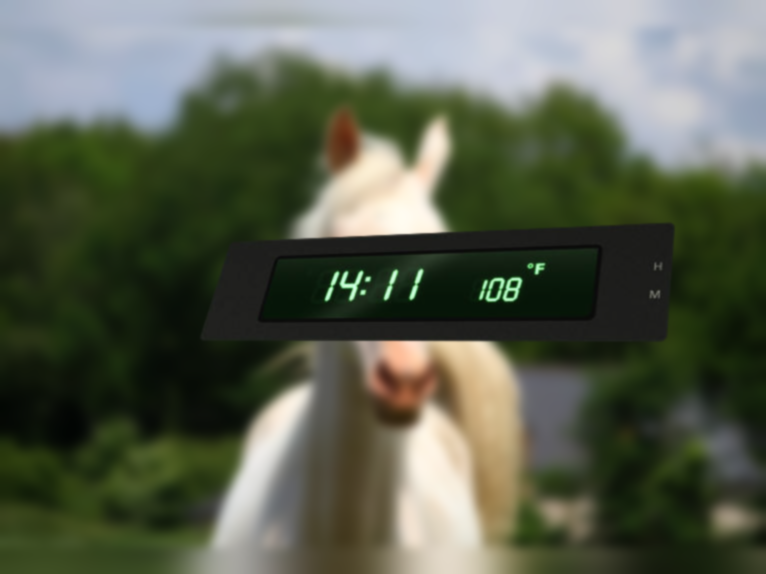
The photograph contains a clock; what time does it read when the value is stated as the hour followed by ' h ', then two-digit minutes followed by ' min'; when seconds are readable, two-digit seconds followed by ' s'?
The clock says 14 h 11 min
